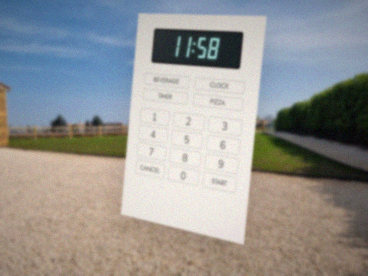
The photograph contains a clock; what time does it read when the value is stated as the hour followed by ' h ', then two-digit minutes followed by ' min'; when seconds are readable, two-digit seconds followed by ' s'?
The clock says 11 h 58 min
